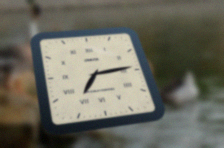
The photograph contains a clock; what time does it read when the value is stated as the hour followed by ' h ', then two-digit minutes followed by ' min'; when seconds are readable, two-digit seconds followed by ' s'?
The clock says 7 h 14 min
